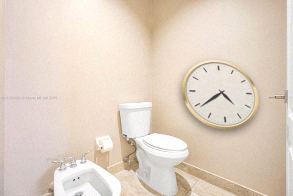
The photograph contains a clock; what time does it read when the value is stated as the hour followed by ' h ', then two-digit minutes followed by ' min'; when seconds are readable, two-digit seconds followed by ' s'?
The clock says 4 h 39 min
